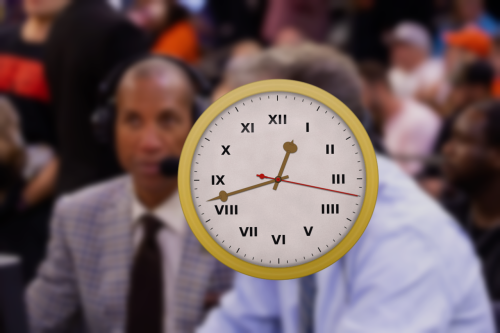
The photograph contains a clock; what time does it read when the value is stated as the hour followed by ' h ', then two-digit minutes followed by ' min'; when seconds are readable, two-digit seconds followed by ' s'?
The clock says 12 h 42 min 17 s
